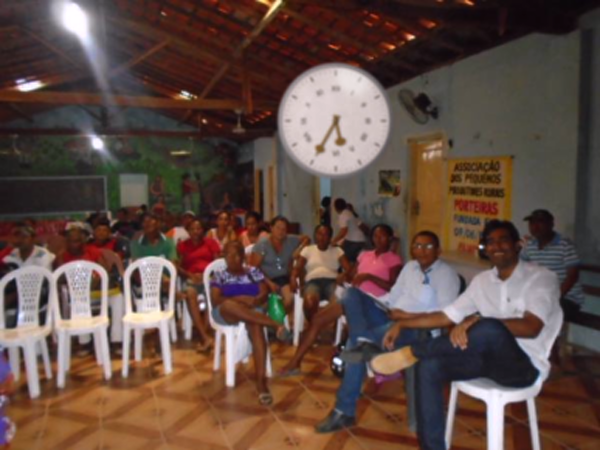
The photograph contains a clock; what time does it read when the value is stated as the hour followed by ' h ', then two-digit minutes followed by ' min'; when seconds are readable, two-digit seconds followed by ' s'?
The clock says 5 h 35 min
